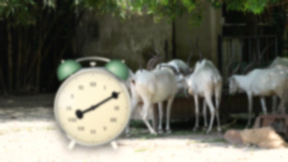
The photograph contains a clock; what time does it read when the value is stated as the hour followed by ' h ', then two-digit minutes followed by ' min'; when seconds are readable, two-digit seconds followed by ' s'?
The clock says 8 h 10 min
